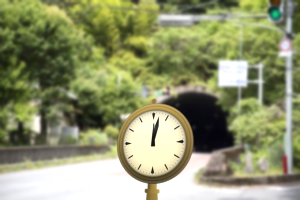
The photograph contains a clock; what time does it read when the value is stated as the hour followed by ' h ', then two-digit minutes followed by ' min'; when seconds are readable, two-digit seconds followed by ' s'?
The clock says 12 h 02 min
